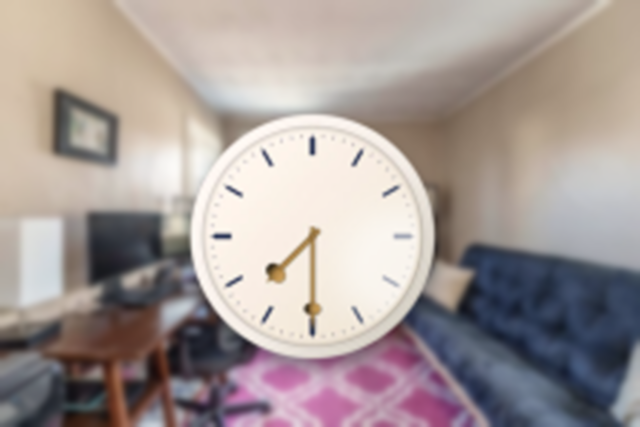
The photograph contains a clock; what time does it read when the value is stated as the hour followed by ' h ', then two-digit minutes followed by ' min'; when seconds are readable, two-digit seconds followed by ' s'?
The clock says 7 h 30 min
